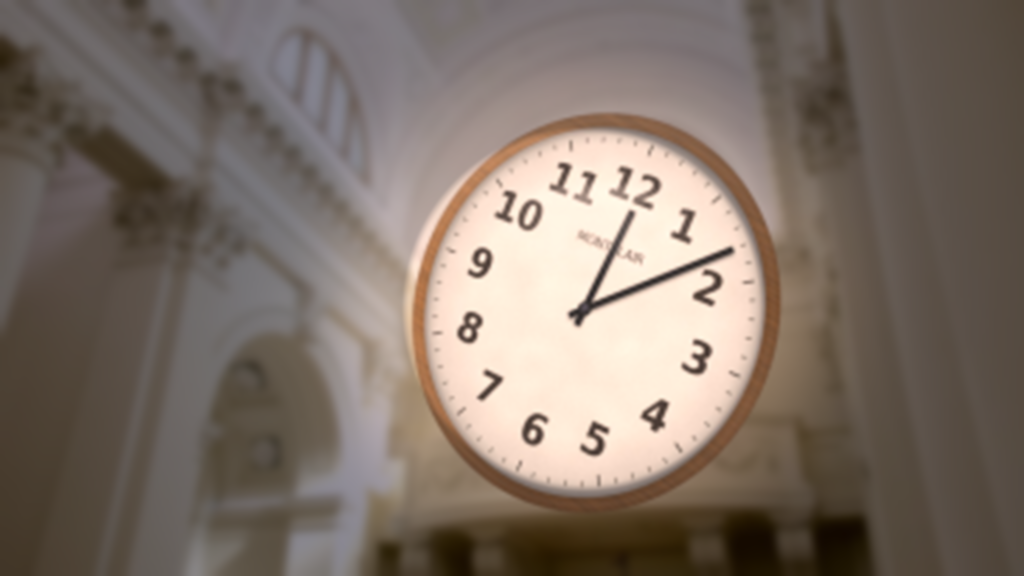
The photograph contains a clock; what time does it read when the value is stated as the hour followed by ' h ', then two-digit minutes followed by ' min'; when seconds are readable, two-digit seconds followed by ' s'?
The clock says 12 h 08 min
